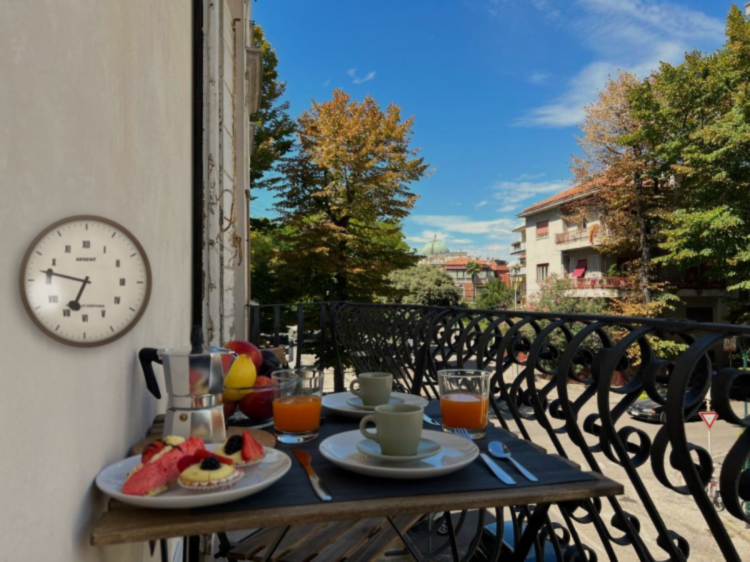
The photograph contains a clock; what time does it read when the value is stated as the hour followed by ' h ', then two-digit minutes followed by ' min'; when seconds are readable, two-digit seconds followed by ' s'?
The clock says 6 h 47 min
